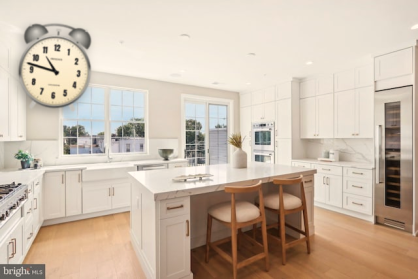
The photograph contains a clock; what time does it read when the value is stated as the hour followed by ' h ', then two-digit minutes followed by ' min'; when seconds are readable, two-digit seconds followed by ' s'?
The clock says 10 h 47 min
